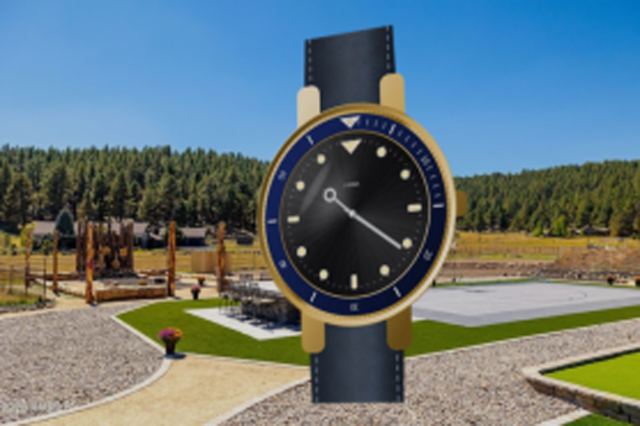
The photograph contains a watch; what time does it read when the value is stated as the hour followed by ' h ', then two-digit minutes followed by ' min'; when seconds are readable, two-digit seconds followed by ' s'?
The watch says 10 h 21 min
